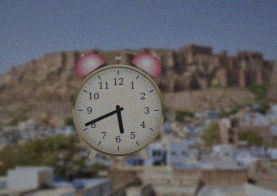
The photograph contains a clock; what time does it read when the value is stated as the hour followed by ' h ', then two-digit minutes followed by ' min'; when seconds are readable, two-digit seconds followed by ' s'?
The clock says 5 h 41 min
